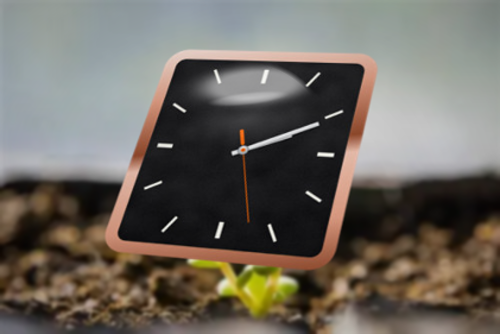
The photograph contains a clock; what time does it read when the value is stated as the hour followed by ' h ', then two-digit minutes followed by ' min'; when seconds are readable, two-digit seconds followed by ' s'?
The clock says 2 h 10 min 27 s
